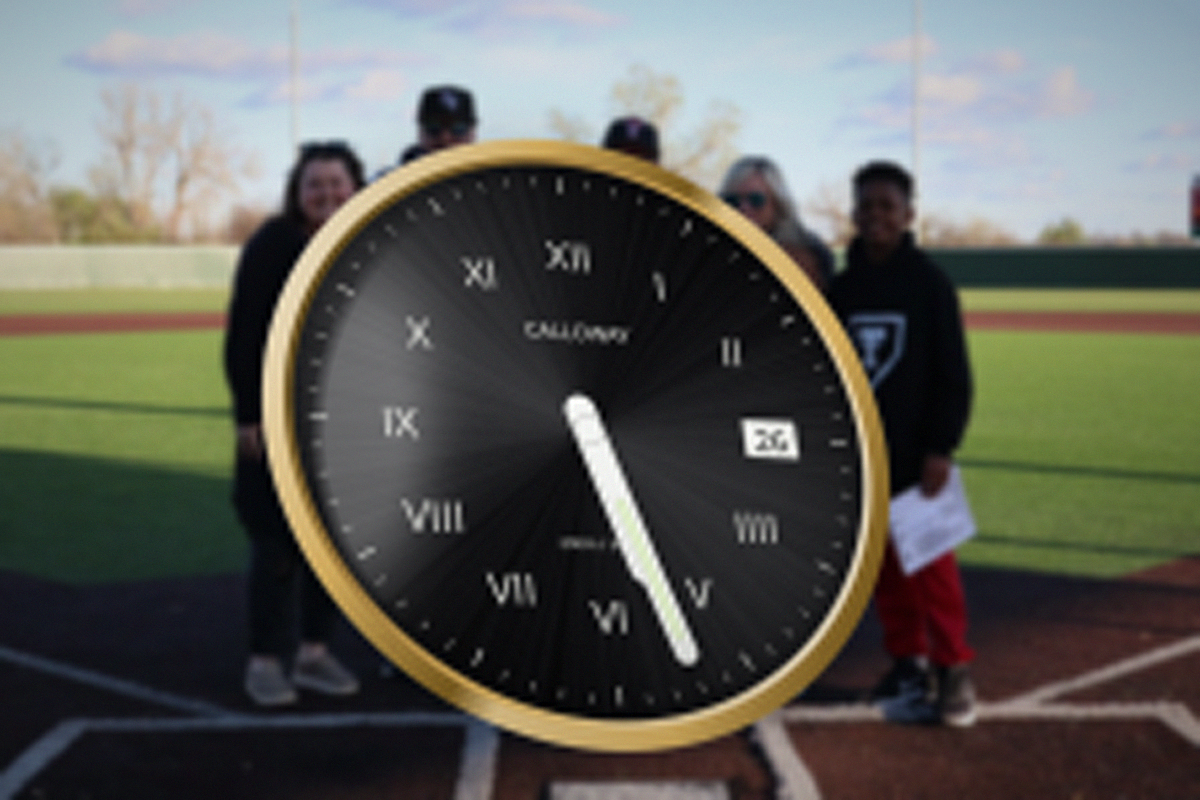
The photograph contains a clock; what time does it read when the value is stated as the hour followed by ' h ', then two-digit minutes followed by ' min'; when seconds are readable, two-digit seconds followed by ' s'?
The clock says 5 h 27 min
